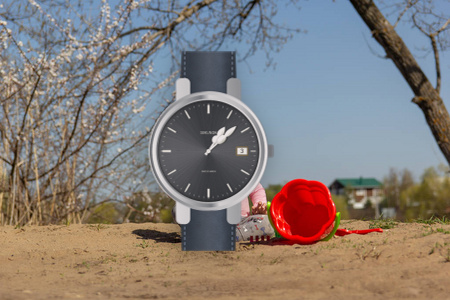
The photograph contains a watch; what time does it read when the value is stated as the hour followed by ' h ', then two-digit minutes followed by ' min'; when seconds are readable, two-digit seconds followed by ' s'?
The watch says 1 h 08 min
